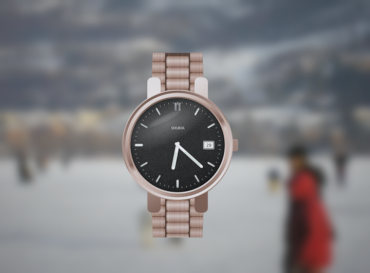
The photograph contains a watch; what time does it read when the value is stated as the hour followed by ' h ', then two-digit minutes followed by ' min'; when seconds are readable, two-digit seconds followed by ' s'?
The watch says 6 h 22 min
